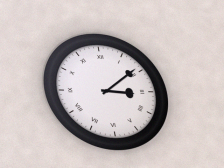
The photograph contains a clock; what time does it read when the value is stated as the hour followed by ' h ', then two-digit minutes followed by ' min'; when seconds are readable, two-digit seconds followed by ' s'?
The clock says 3 h 09 min
